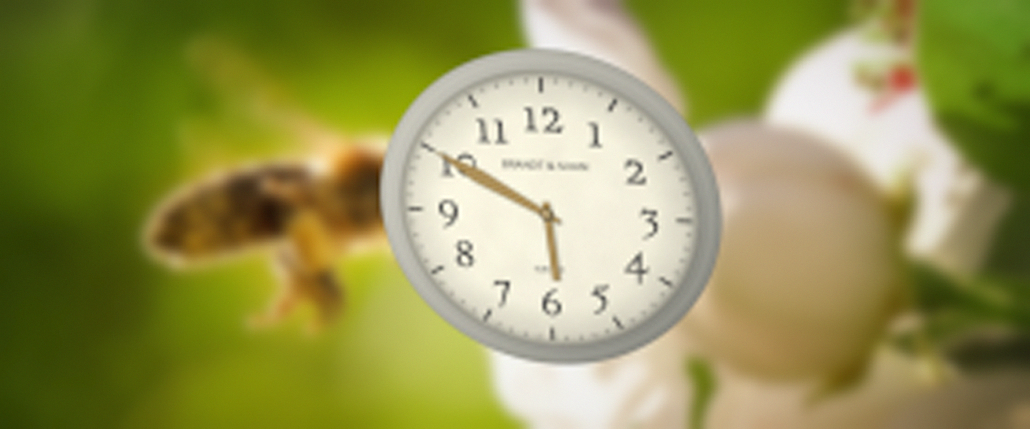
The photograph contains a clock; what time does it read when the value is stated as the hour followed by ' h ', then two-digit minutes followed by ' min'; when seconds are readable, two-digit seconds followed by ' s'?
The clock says 5 h 50 min
